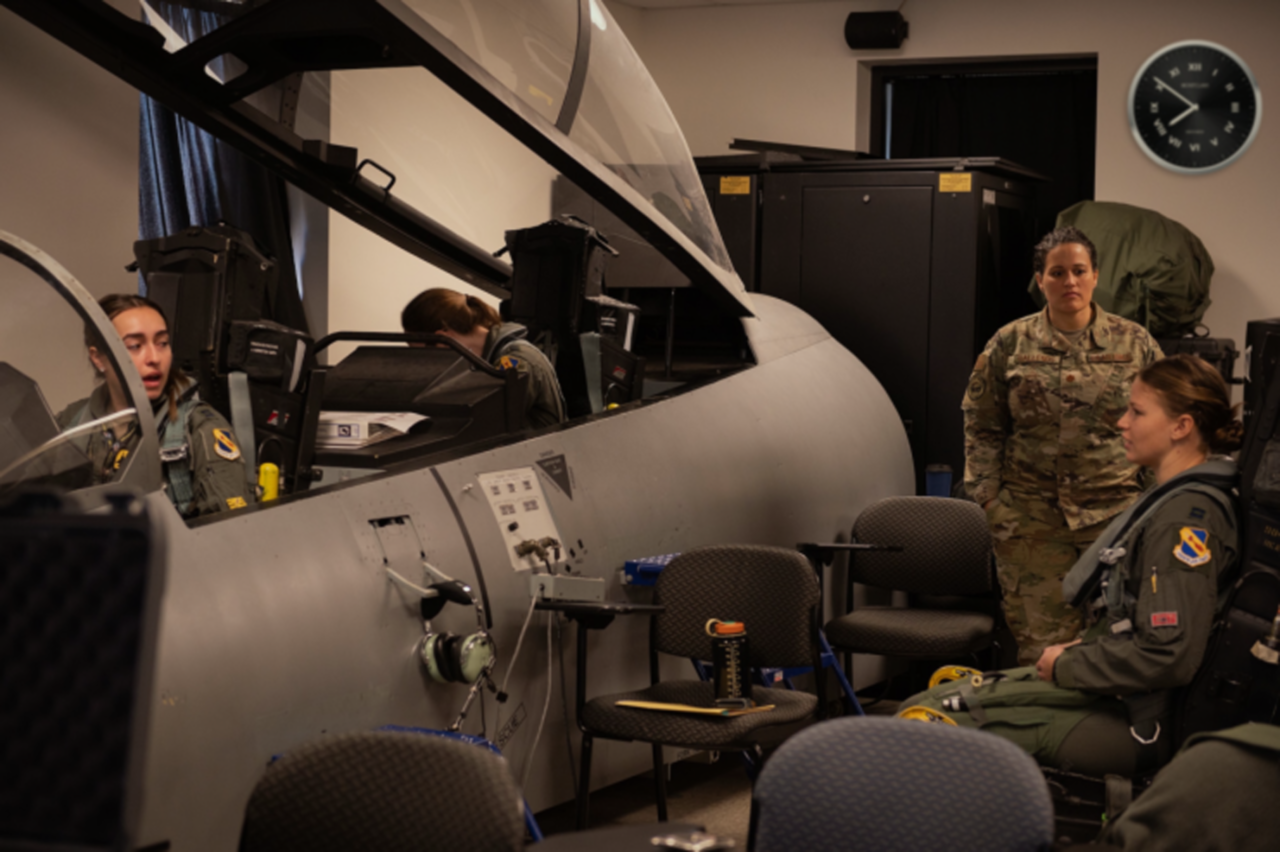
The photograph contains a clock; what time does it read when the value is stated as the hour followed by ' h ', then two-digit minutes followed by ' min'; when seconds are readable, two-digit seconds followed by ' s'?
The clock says 7 h 51 min
